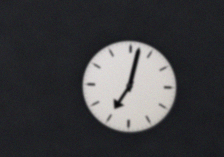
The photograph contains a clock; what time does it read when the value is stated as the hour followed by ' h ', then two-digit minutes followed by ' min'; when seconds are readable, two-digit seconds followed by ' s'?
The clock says 7 h 02 min
